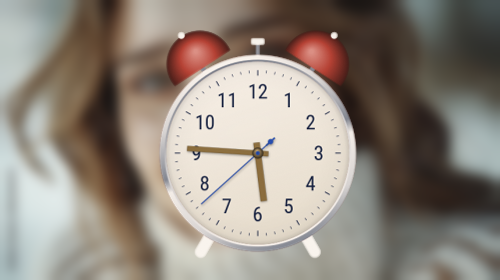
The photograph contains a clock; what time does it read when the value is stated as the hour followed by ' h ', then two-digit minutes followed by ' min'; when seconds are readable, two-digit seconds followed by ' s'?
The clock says 5 h 45 min 38 s
